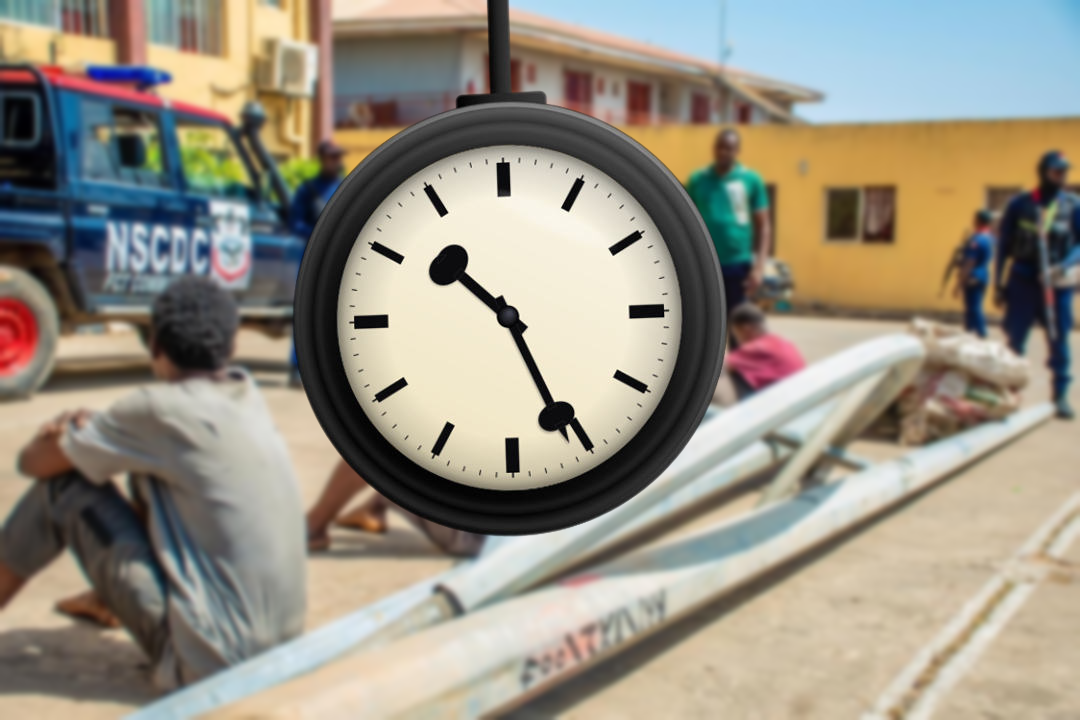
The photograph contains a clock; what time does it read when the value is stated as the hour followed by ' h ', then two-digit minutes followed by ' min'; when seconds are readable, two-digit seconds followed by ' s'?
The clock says 10 h 26 min
